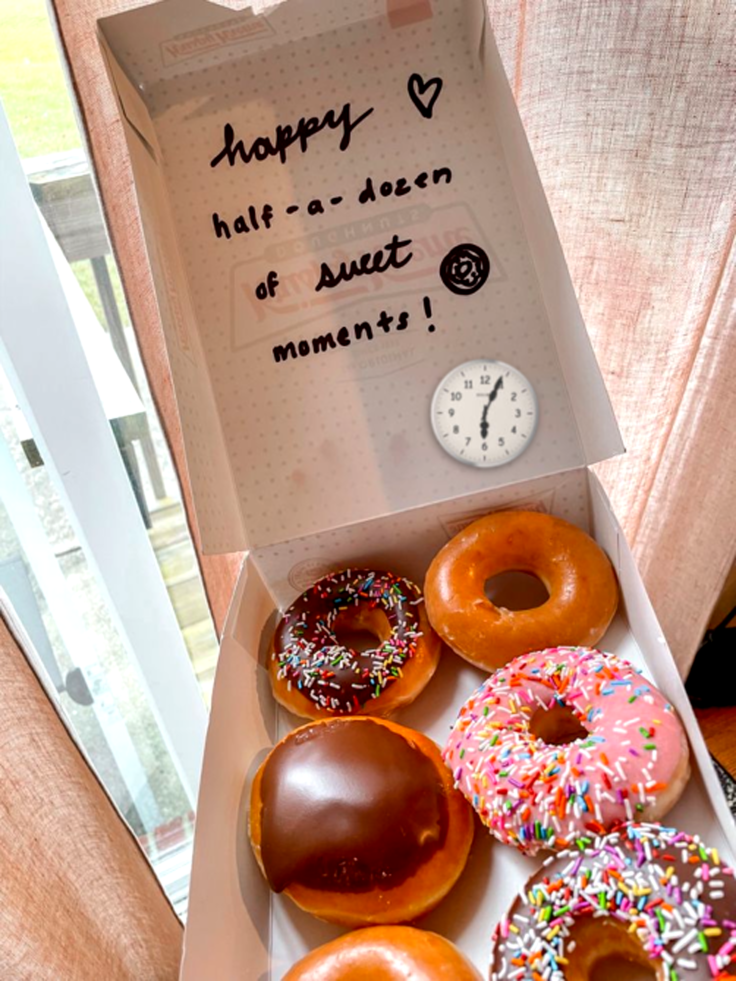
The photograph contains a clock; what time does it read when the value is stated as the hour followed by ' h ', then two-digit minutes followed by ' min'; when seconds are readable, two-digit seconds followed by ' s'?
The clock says 6 h 04 min
